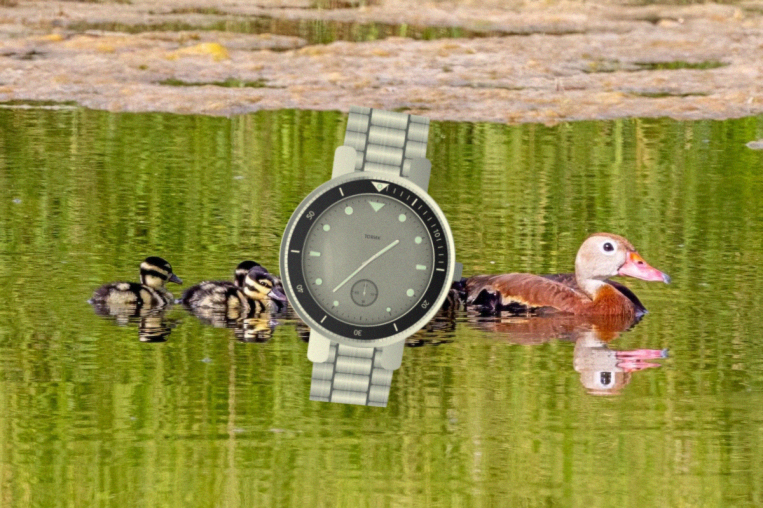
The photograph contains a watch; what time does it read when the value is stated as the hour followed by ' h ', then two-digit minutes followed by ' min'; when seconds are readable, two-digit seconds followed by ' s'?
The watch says 1 h 37 min
